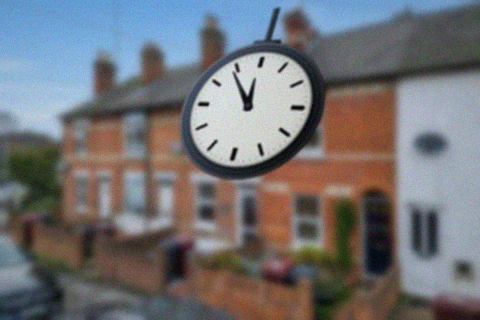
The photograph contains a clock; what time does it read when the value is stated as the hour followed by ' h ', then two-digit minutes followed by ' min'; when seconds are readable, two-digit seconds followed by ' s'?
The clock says 11 h 54 min
